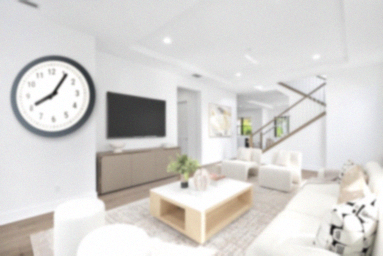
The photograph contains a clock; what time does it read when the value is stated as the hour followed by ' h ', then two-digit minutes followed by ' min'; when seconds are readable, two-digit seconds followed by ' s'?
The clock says 8 h 06 min
